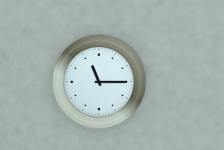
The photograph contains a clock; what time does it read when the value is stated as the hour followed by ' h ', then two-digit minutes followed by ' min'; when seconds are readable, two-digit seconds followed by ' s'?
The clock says 11 h 15 min
